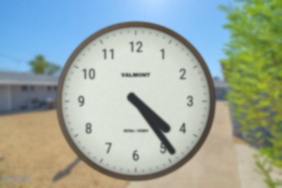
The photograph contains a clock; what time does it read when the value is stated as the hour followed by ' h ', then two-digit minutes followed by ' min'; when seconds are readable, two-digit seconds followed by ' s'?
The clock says 4 h 24 min
